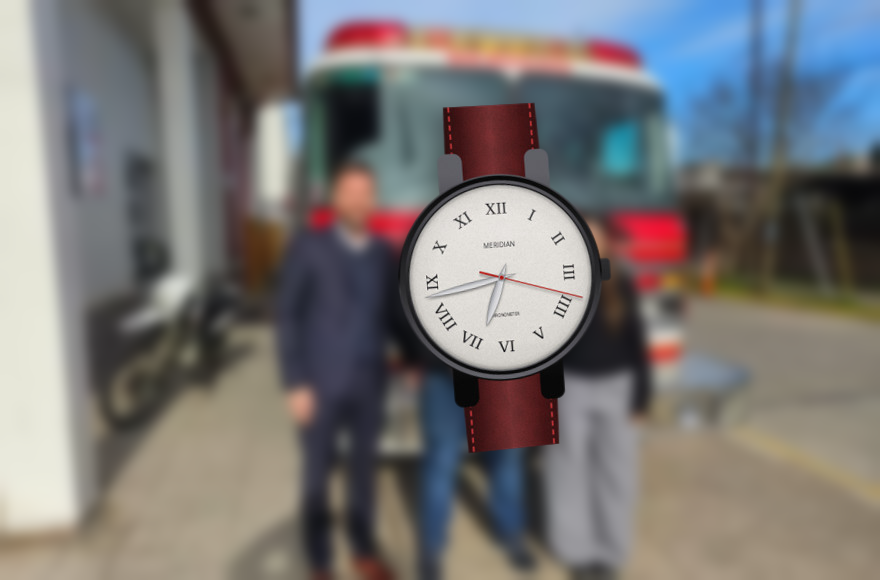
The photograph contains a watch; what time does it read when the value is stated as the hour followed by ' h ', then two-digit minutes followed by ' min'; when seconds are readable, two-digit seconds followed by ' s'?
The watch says 6 h 43 min 18 s
